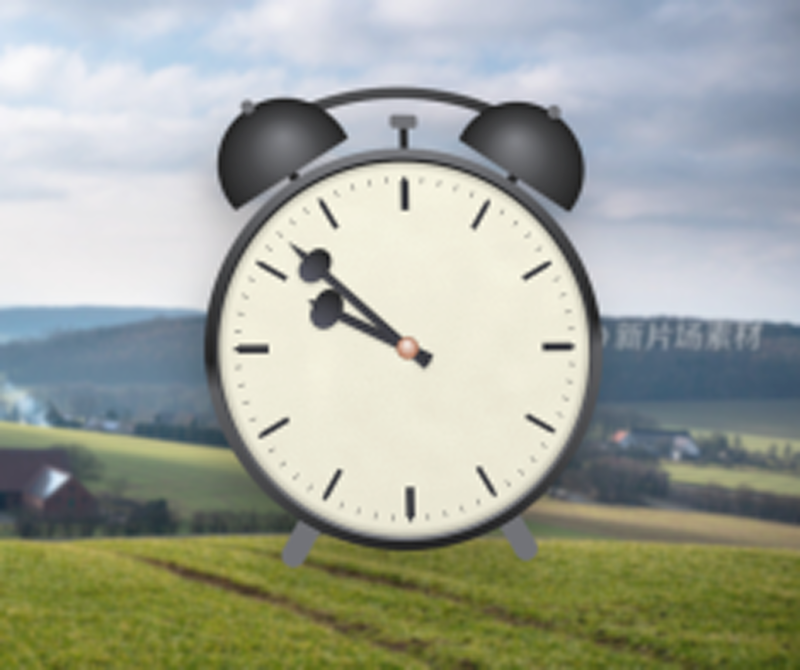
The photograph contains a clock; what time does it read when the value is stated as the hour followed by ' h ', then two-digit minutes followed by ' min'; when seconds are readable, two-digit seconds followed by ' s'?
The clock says 9 h 52 min
